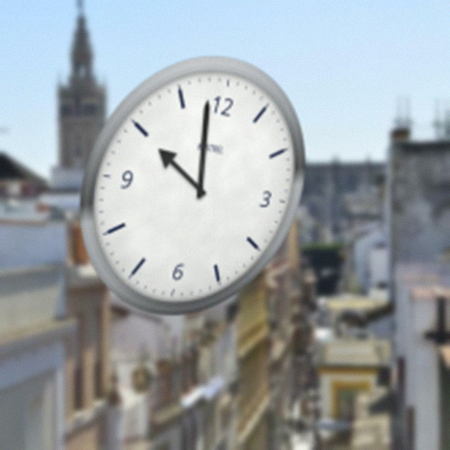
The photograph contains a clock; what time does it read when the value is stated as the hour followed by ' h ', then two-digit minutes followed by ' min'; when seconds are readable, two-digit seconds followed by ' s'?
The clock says 9 h 58 min
